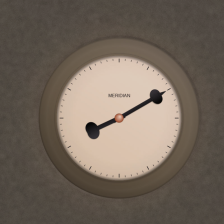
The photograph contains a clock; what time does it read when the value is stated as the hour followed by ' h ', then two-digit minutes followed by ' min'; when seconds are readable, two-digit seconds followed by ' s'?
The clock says 8 h 10 min
